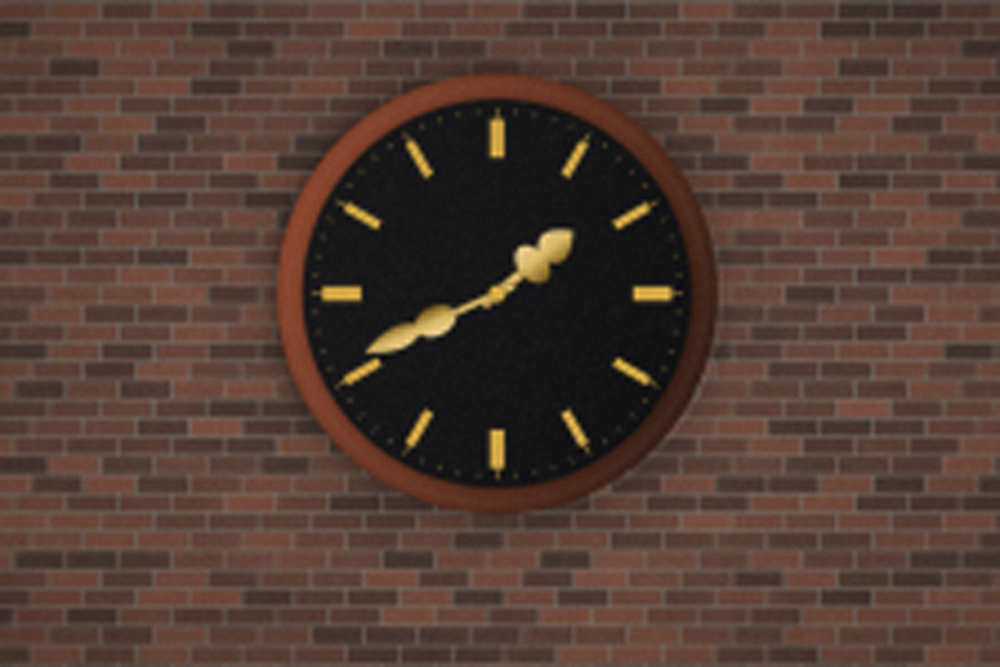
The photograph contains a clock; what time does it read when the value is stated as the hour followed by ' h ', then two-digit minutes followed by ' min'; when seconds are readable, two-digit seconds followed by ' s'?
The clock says 1 h 41 min
